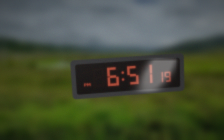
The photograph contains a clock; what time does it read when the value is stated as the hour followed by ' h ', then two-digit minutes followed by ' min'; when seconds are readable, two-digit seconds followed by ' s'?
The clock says 6 h 51 min 19 s
